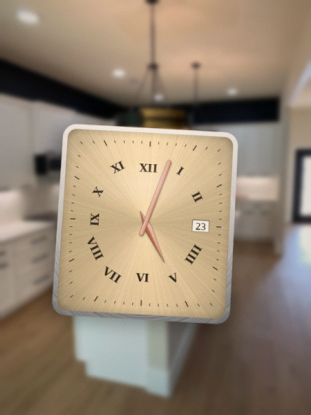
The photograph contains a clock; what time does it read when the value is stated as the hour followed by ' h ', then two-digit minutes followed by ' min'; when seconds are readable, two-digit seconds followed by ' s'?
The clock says 5 h 03 min
